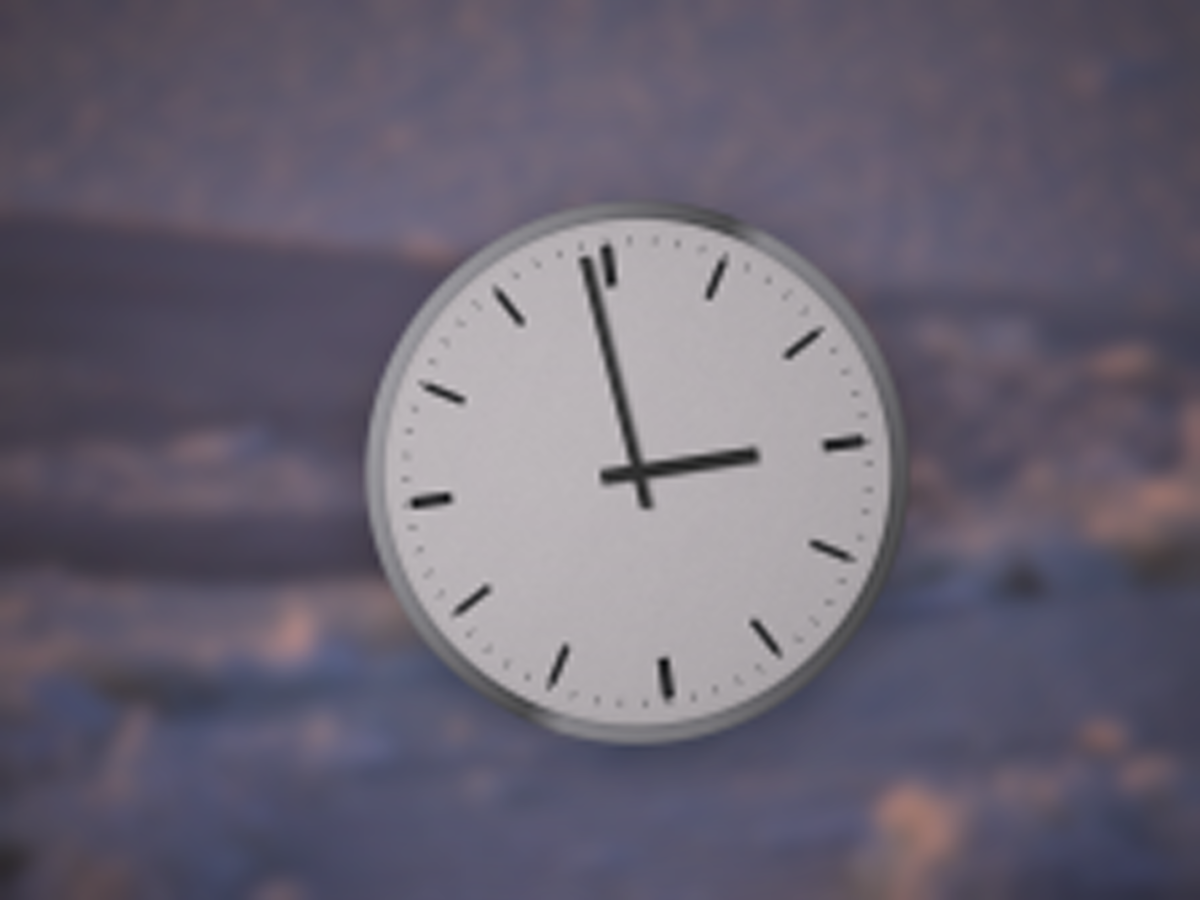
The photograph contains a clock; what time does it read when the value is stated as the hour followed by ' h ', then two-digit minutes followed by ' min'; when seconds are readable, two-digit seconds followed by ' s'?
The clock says 2 h 59 min
